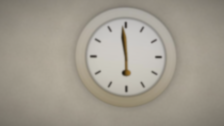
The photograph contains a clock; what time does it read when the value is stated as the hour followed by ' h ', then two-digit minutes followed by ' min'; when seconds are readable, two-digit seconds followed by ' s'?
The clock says 5 h 59 min
